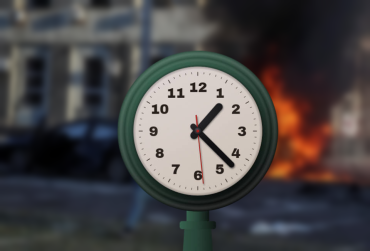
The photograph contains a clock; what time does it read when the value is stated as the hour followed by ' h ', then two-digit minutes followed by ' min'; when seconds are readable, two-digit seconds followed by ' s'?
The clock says 1 h 22 min 29 s
